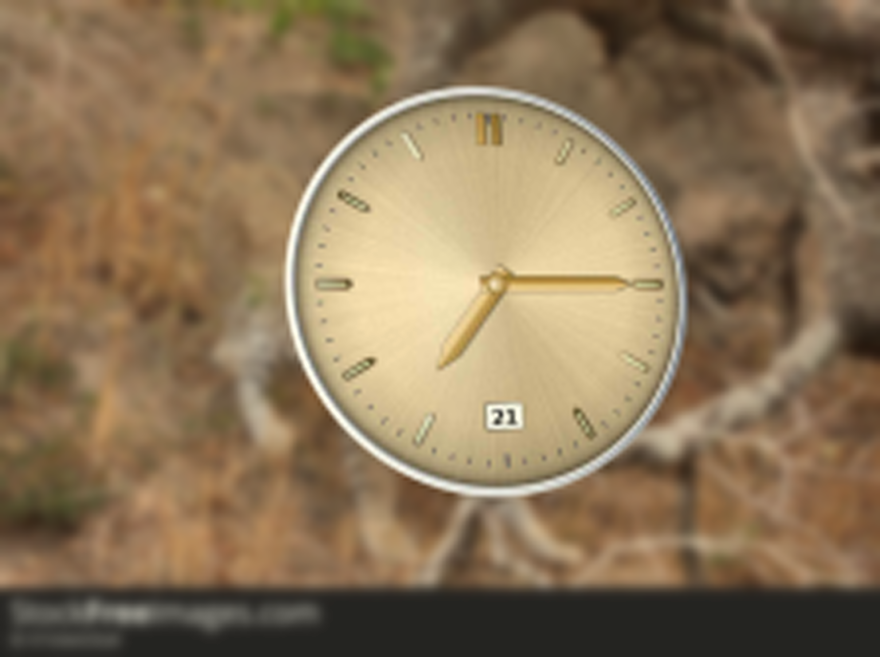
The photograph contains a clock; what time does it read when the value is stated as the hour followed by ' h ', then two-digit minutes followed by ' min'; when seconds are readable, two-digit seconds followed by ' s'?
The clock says 7 h 15 min
